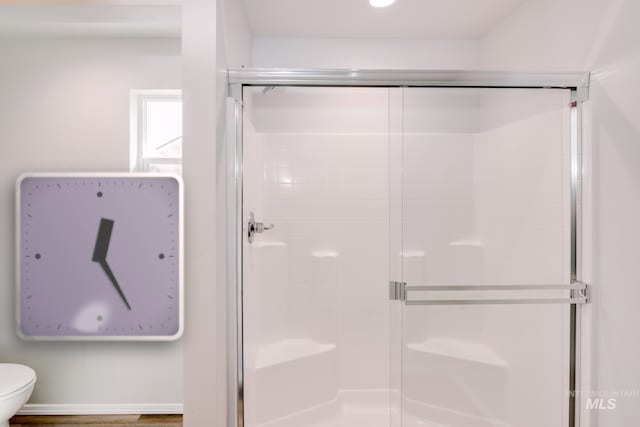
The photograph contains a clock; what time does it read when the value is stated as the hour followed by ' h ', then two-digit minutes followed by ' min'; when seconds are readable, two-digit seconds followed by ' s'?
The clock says 12 h 25 min
